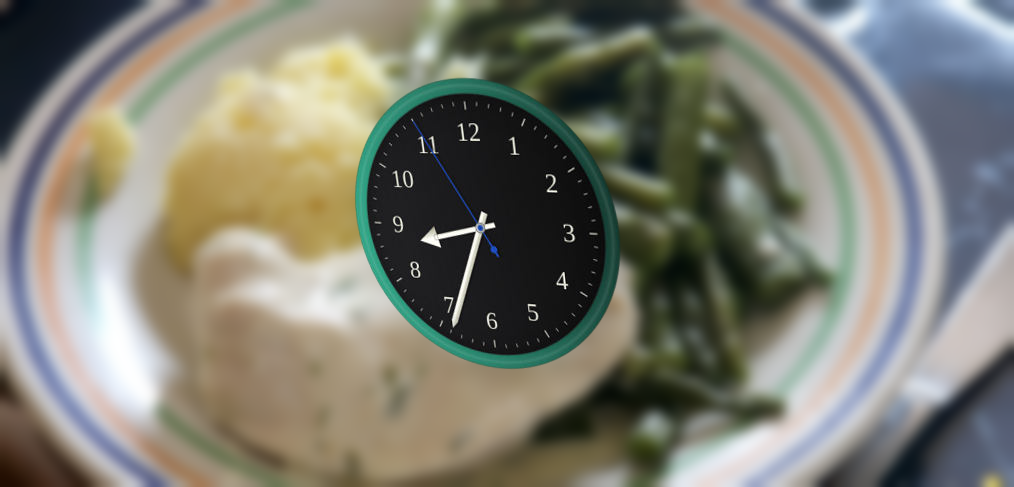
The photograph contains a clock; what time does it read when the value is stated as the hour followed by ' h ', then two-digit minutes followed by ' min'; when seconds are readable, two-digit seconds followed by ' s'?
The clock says 8 h 33 min 55 s
